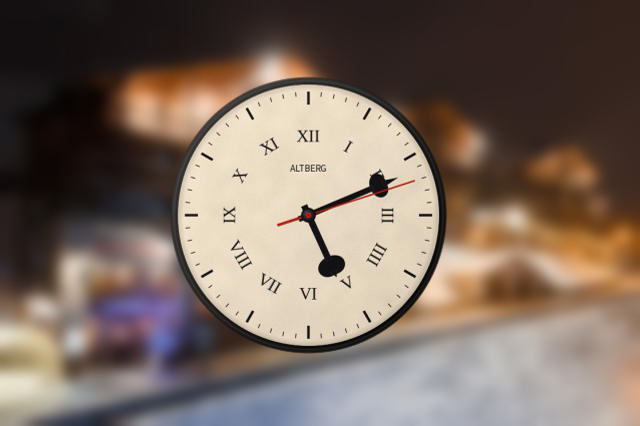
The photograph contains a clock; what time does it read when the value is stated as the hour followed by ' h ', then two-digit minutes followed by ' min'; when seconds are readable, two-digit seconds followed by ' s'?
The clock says 5 h 11 min 12 s
